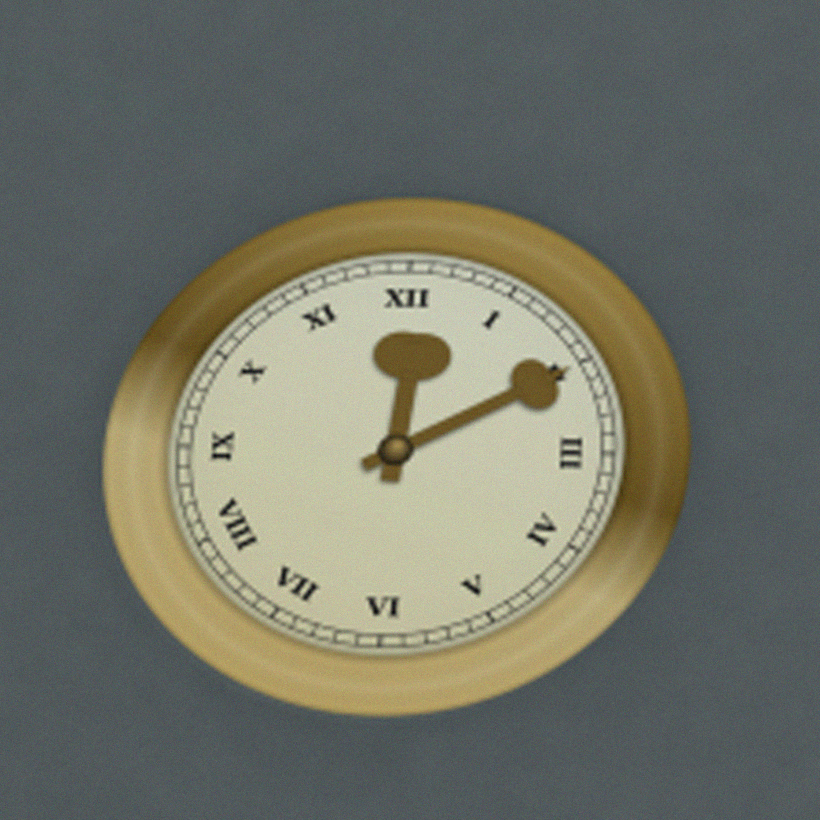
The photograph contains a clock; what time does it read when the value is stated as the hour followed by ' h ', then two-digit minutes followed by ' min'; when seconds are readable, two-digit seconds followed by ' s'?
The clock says 12 h 10 min
